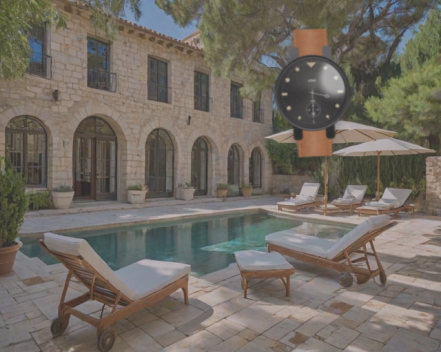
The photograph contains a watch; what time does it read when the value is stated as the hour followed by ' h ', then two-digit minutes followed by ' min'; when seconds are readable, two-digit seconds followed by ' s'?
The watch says 3 h 30 min
